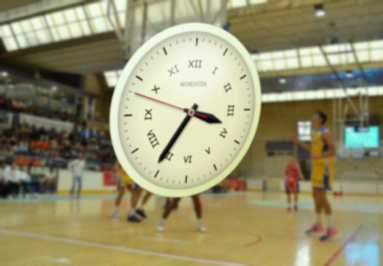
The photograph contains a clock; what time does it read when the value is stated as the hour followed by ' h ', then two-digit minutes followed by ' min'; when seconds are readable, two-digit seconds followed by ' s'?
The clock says 3 h 35 min 48 s
